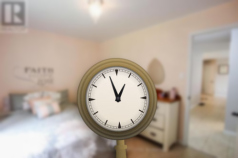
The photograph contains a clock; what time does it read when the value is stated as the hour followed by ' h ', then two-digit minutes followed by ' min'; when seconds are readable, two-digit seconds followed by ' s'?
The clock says 12 h 57 min
